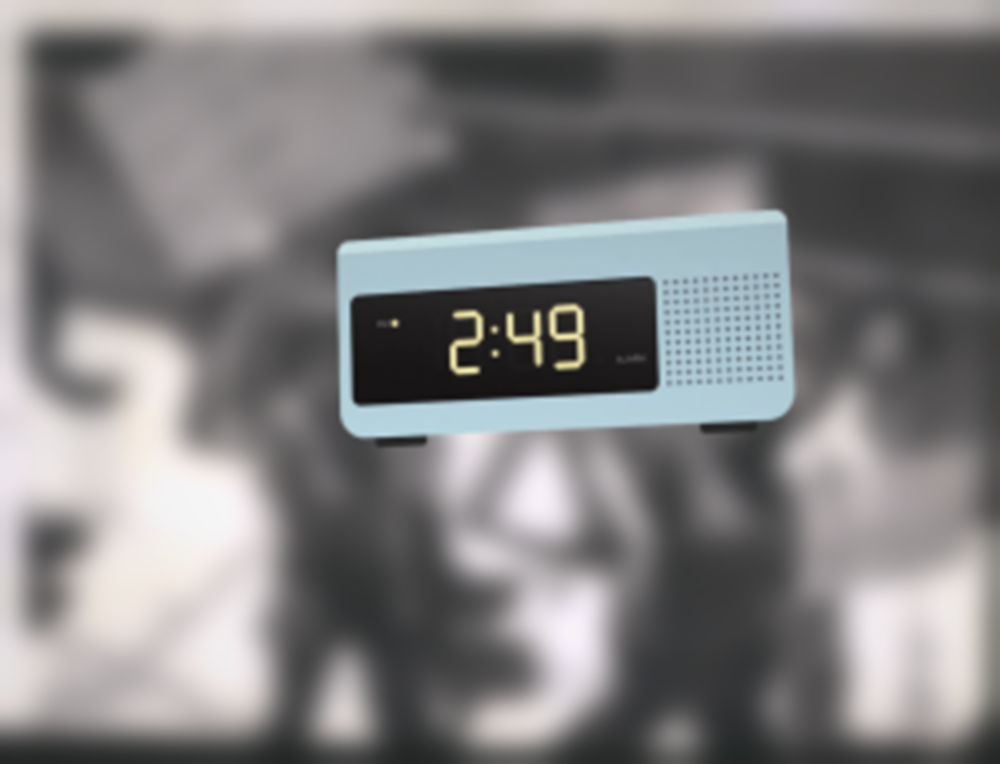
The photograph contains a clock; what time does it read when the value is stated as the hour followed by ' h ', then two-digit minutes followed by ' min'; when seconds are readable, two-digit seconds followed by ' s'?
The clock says 2 h 49 min
